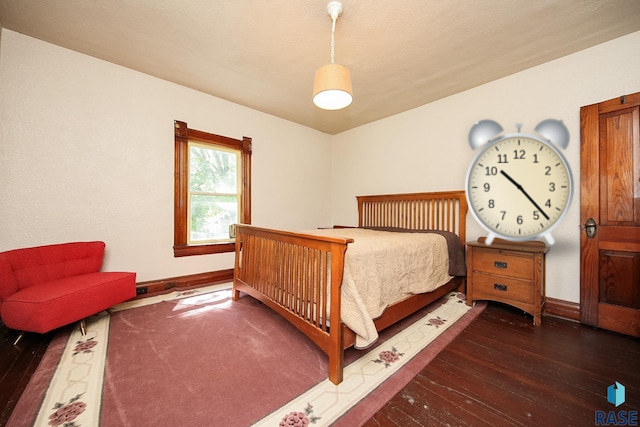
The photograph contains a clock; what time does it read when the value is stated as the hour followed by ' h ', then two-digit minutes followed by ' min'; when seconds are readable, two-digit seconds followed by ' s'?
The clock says 10 h 23 min
